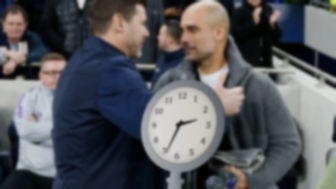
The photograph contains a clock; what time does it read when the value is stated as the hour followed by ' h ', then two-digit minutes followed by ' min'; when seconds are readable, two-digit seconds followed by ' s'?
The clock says 2 h 34 min
